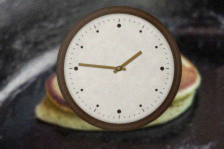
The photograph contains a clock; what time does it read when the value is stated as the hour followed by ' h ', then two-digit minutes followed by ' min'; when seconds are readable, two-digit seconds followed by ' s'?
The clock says 1 h 46 min
